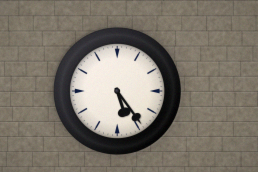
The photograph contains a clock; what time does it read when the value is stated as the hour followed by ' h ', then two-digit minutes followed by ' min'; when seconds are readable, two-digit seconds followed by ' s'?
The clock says 5 h 24 min
